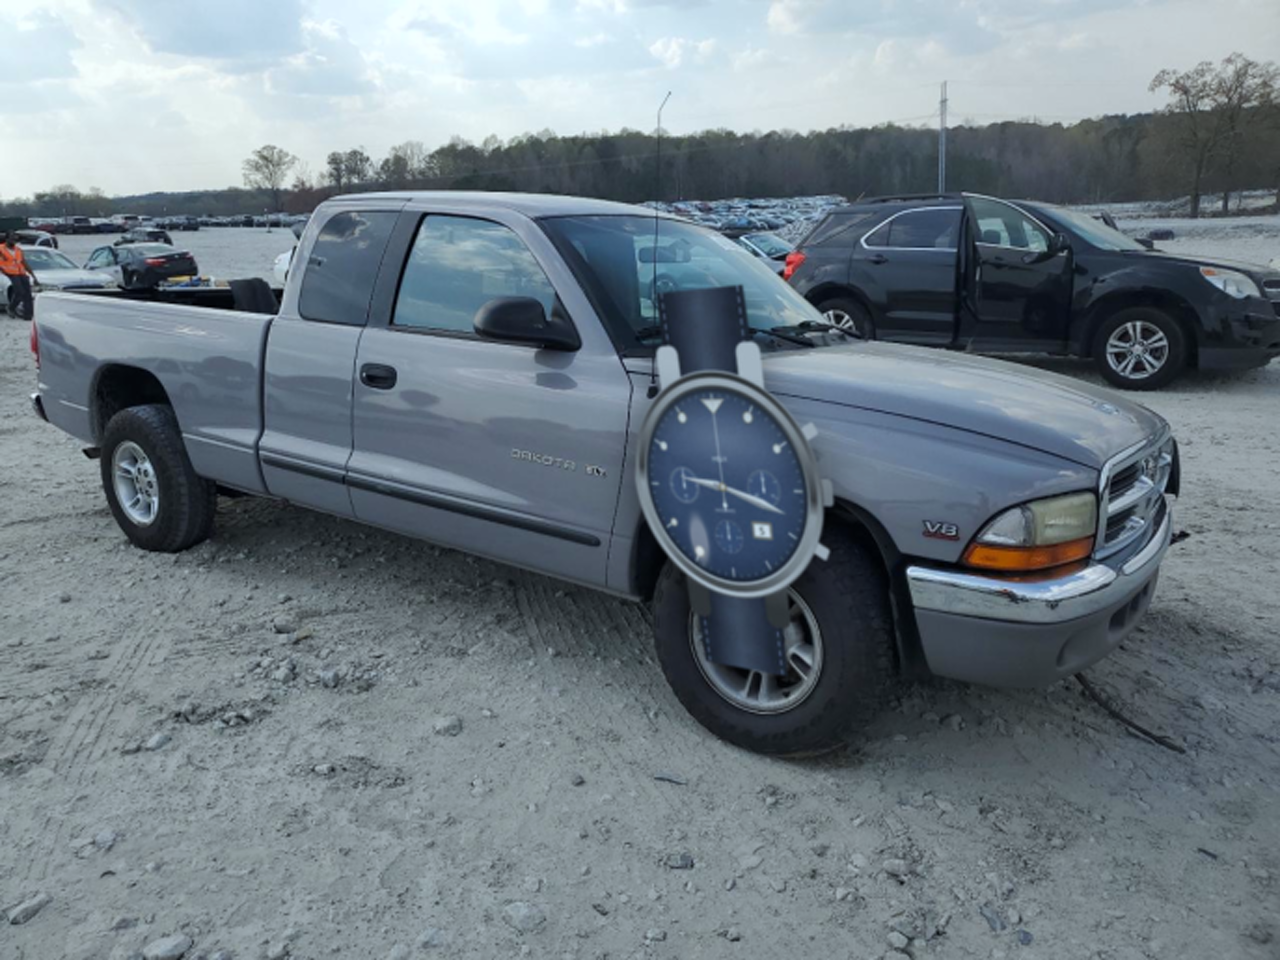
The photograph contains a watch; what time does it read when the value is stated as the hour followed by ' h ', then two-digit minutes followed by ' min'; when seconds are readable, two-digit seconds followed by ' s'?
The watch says 9 h 18 min
